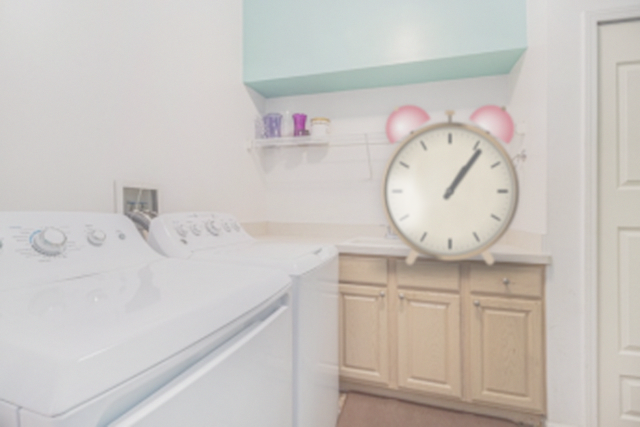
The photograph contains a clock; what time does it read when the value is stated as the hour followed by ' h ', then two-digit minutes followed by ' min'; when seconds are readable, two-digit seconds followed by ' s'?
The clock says 1 h 06 min
